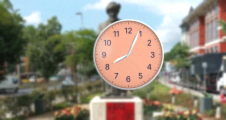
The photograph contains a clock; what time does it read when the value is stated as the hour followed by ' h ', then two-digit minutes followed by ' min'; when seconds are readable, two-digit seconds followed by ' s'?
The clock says 8 h 04 min
